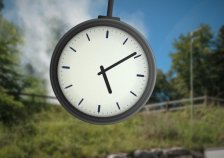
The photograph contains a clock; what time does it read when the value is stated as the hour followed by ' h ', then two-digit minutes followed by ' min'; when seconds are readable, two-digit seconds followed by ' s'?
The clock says 5 h 09 min
